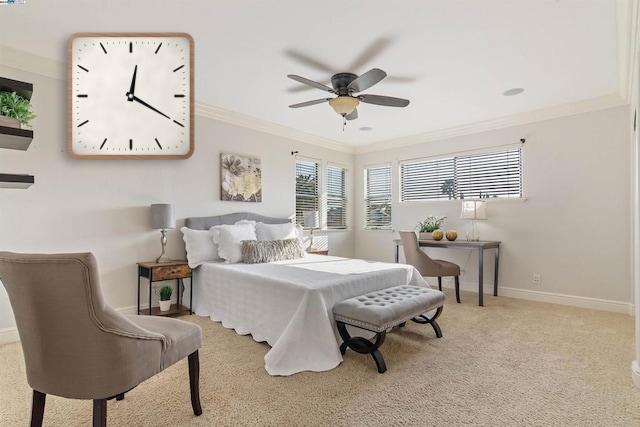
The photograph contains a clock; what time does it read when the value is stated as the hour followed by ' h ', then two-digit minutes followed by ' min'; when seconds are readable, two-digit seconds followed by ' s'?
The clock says 12 h 20 min
